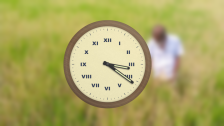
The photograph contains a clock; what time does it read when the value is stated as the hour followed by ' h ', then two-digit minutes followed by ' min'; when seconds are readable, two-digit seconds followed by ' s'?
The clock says 3 h 21 min
